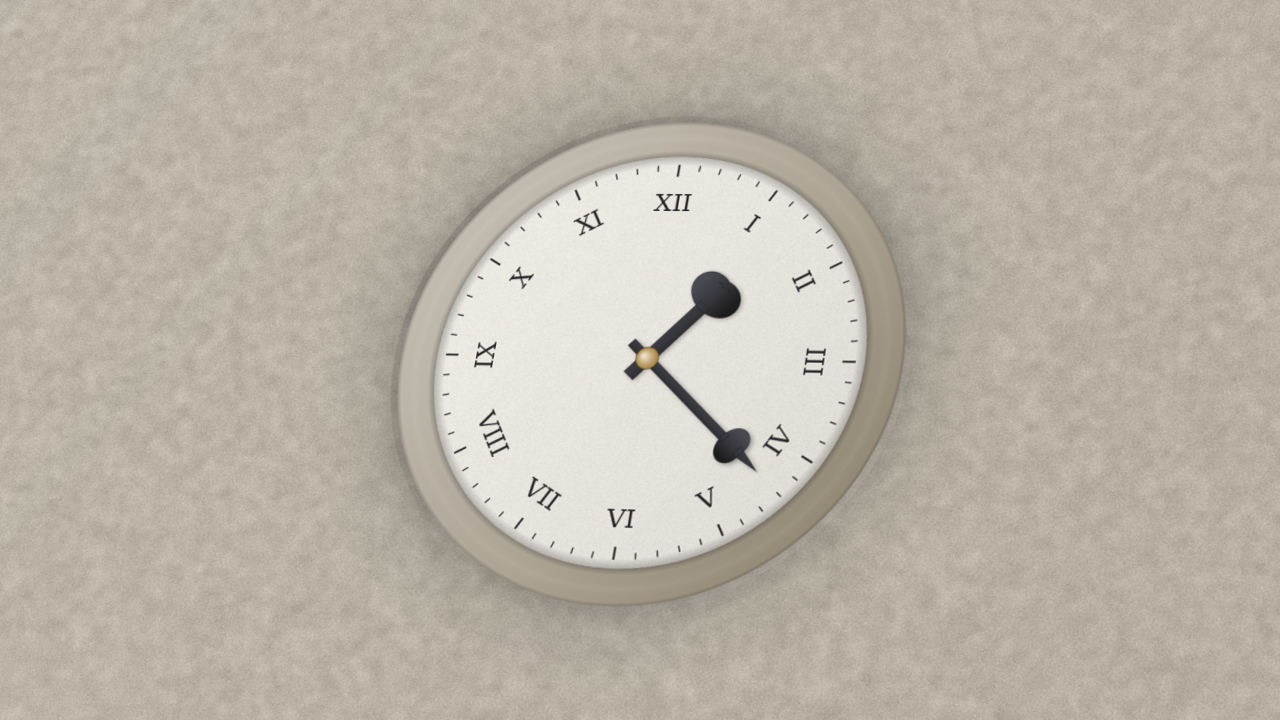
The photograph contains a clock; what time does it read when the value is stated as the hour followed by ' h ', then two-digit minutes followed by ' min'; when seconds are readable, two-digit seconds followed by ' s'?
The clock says 1 h 22 min
